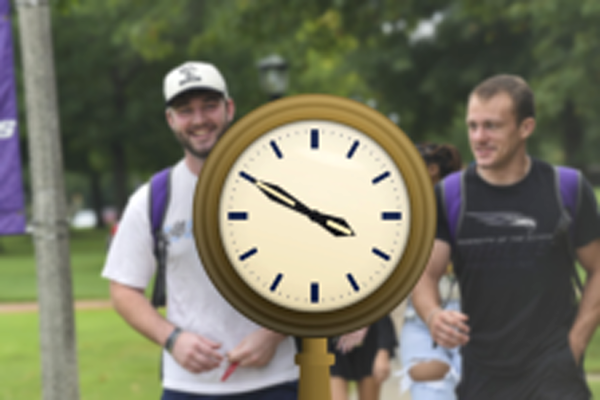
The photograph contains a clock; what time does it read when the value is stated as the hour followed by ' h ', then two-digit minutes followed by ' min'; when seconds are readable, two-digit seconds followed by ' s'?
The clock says 3 h 50 min
